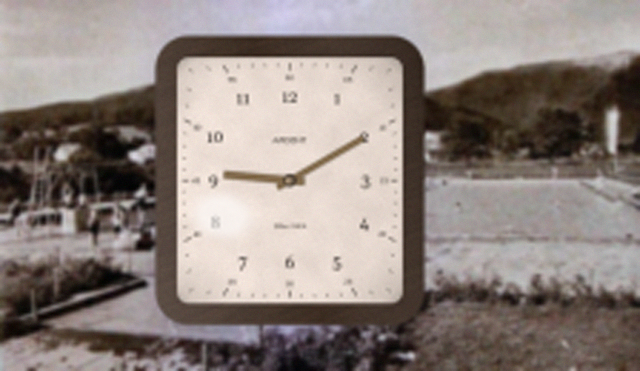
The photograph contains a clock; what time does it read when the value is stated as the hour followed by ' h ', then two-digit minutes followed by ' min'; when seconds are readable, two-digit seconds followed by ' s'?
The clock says 9 h 10 min
